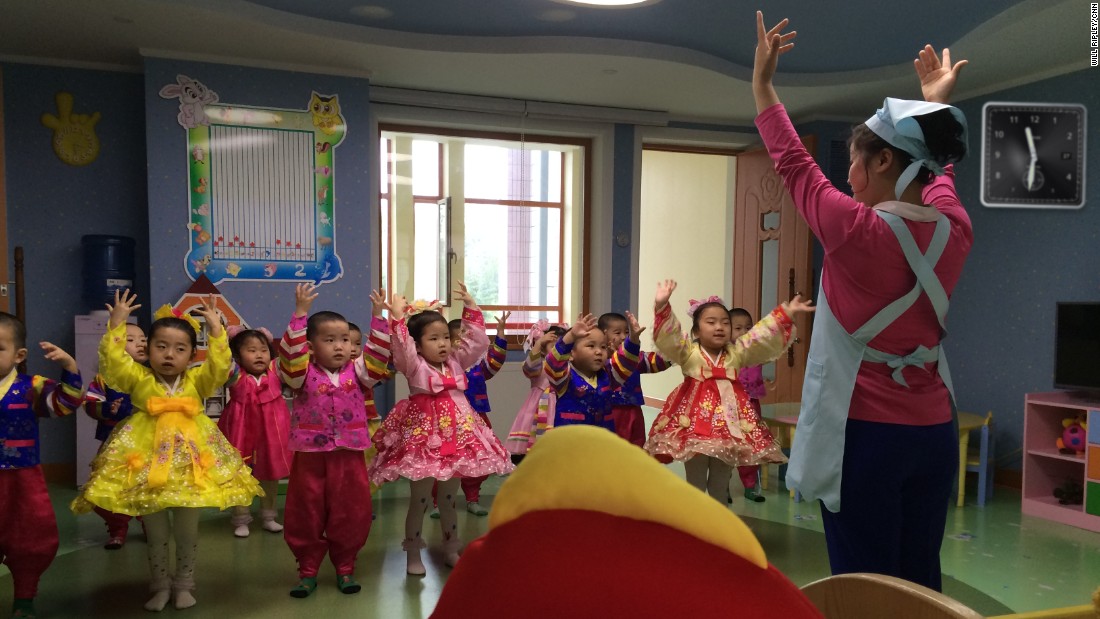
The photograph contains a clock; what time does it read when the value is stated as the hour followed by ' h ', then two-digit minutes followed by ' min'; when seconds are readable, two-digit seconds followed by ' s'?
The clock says 11 h 31 min
